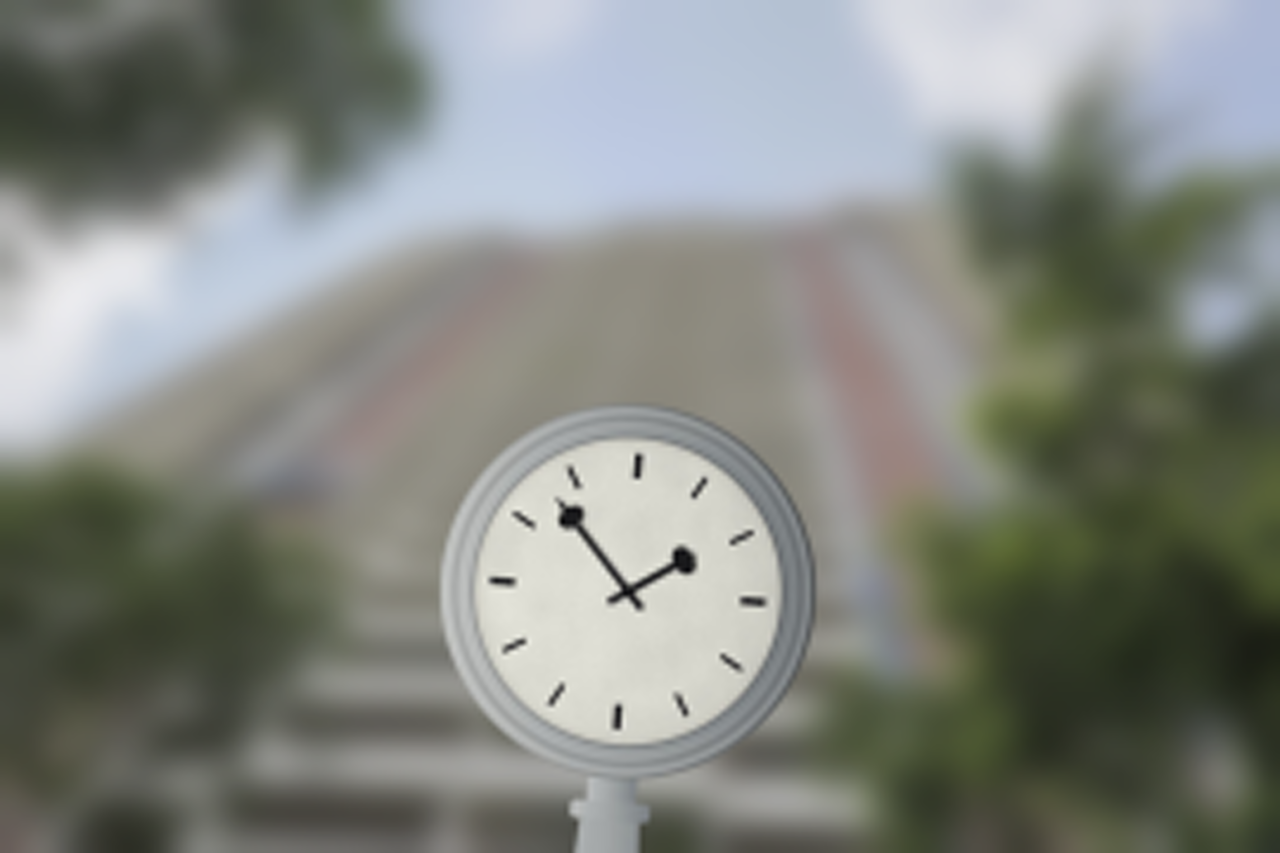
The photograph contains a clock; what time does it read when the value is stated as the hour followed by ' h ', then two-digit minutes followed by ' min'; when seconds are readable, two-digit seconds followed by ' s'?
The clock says 1 h 53 min
